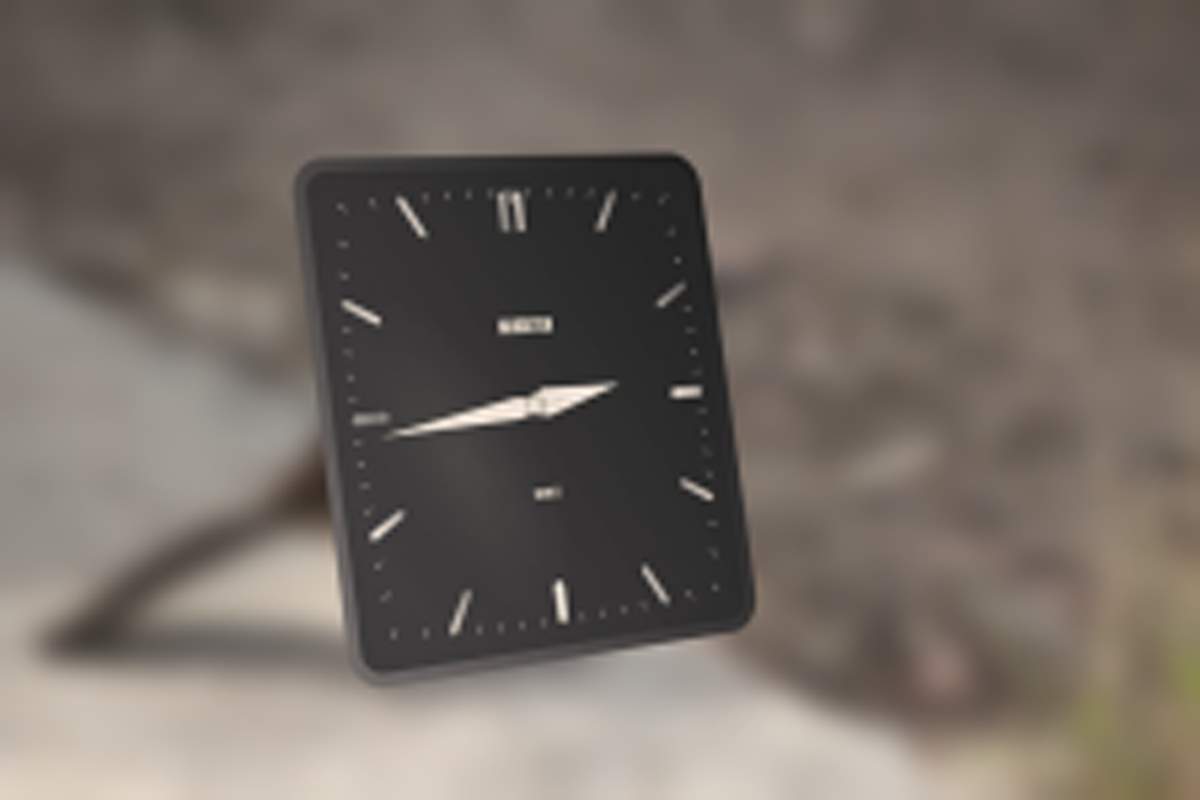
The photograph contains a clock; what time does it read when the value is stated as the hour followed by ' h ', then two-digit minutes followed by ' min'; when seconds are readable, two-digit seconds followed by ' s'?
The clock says 2 h 44 min
